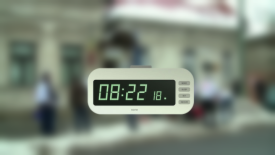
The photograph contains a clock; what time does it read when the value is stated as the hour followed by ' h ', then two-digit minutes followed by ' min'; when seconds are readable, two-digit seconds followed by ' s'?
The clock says 8 h 22 min 18 s
